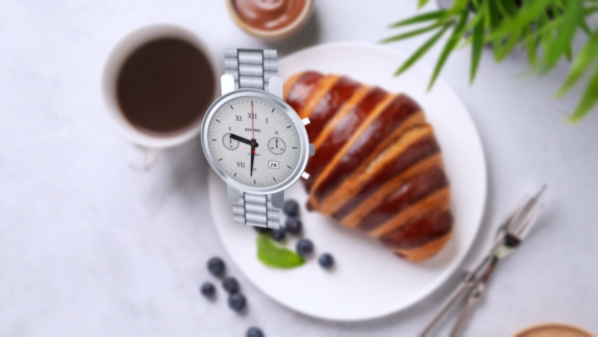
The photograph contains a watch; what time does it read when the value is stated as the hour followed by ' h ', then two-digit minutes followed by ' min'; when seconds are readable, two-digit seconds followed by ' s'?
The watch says 9 h 31 min
